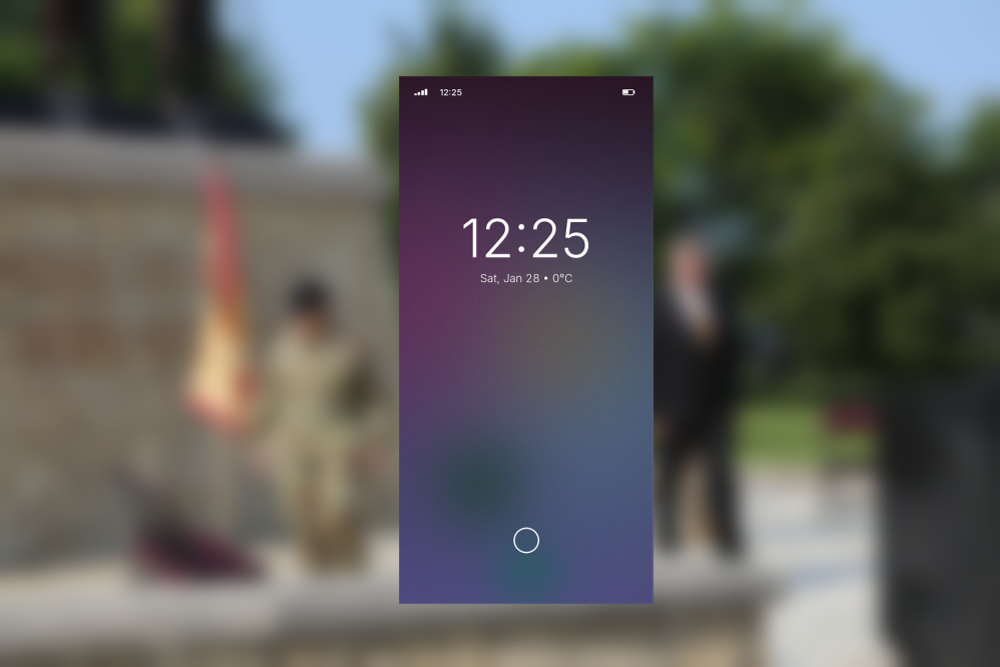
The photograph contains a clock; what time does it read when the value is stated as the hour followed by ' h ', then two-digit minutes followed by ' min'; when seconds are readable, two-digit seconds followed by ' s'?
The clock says 12 h 25 min
